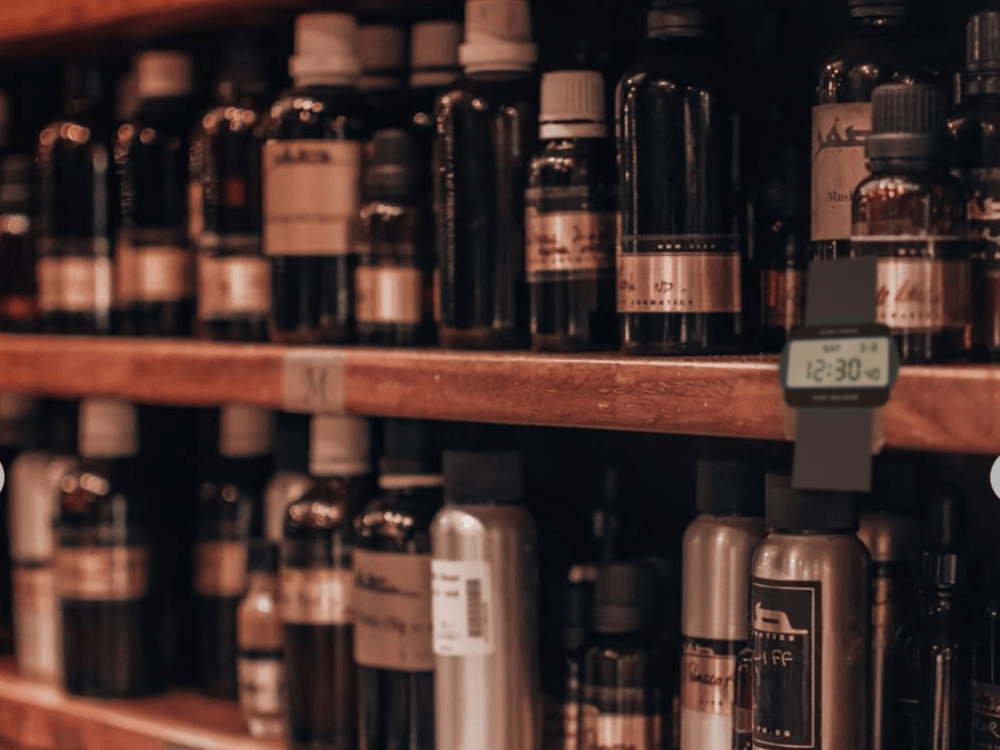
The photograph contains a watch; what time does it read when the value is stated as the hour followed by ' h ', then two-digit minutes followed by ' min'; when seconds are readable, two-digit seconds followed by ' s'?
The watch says 12 h 30 min
